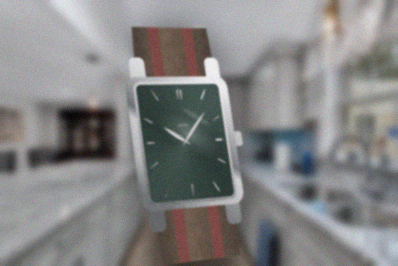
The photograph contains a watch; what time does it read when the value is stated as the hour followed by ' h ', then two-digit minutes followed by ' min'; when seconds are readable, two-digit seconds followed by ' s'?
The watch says 10 h 07 min
